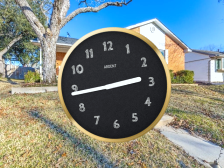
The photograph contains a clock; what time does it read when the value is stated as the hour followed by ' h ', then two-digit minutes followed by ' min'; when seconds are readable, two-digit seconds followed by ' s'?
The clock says 2 h 44 min
